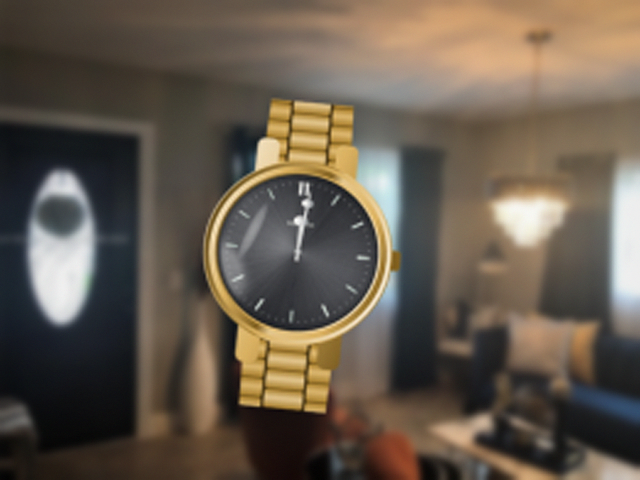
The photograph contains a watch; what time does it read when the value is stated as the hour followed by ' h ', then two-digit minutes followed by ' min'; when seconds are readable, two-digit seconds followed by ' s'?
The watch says 12 h 01 min
